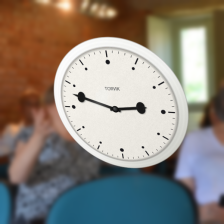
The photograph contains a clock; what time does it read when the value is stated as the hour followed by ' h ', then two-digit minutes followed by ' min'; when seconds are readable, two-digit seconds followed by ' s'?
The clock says 2 h 48 min
